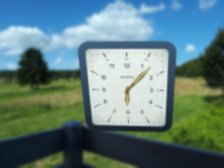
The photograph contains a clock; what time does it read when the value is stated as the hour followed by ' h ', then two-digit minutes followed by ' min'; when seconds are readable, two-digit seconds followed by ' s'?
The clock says 6 h 07 min
